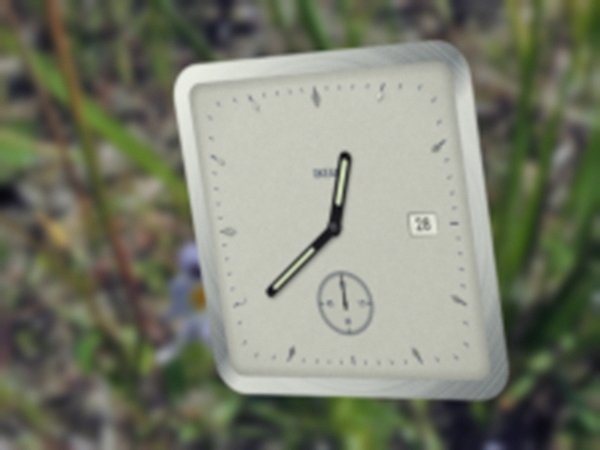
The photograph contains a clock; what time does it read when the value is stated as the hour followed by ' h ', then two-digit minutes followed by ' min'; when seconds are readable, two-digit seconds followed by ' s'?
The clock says 12 h 39 min
